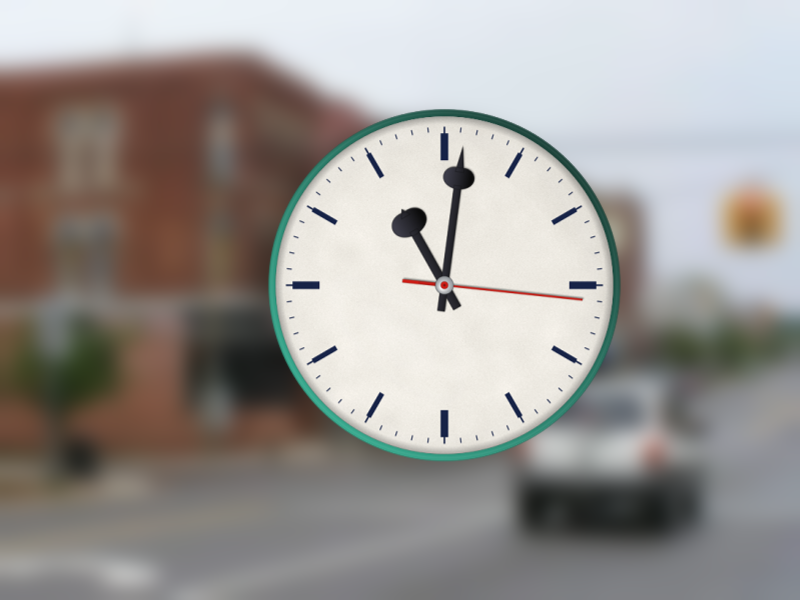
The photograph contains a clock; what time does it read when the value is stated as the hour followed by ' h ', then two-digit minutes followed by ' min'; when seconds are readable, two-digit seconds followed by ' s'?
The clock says 11 h 01 min 16 s
